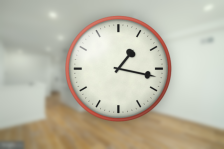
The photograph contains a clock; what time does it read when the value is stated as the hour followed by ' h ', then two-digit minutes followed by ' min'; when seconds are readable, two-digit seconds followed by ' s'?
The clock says 1 h 17 min
